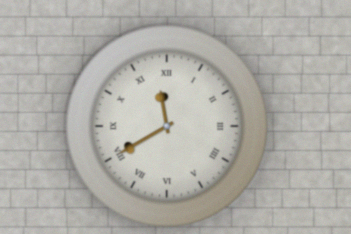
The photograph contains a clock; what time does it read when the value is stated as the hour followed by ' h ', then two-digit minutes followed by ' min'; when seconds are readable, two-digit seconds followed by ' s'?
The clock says 11 h 40 min
